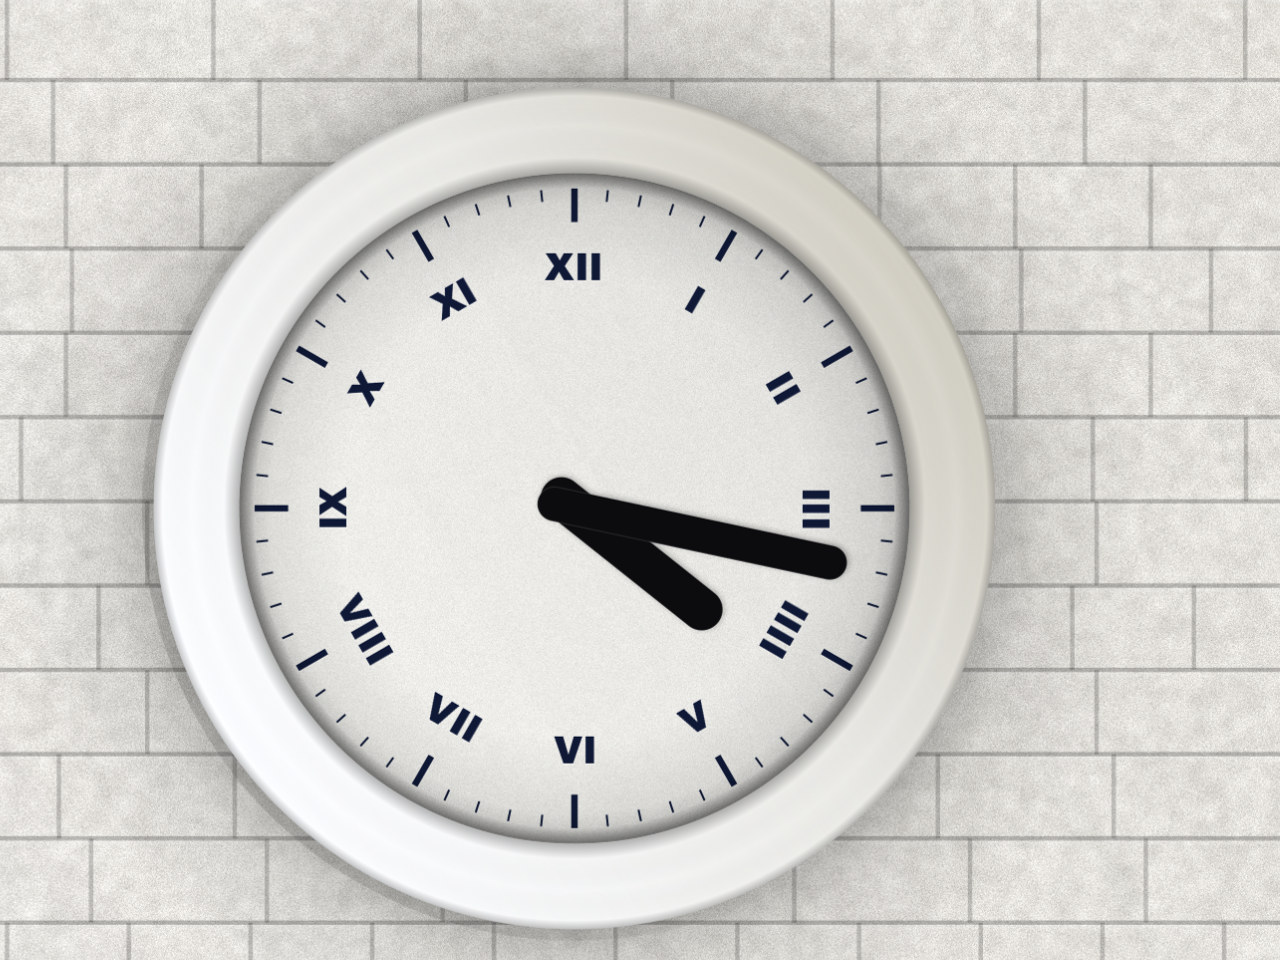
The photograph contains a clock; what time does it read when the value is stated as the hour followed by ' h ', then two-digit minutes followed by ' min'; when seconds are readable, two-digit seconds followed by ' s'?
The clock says 4 h 17 min
